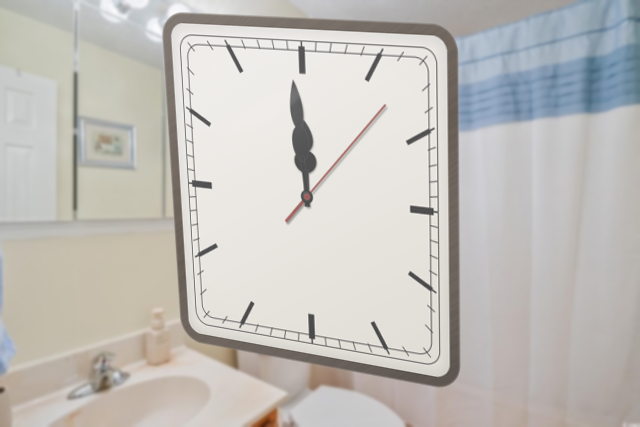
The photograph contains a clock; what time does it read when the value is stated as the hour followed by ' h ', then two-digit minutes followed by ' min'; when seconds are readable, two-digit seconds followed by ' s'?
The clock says 11 h 59 min 07 s
